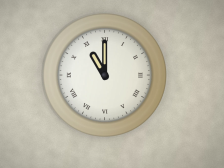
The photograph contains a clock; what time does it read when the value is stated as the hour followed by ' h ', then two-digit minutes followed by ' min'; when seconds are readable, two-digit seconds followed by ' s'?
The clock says 11 h 00 min
